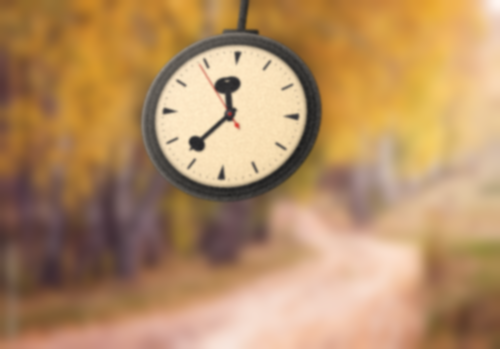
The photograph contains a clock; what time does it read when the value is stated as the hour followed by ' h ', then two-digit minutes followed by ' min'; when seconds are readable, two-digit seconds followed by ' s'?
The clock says 11 h 36 min 54 s
